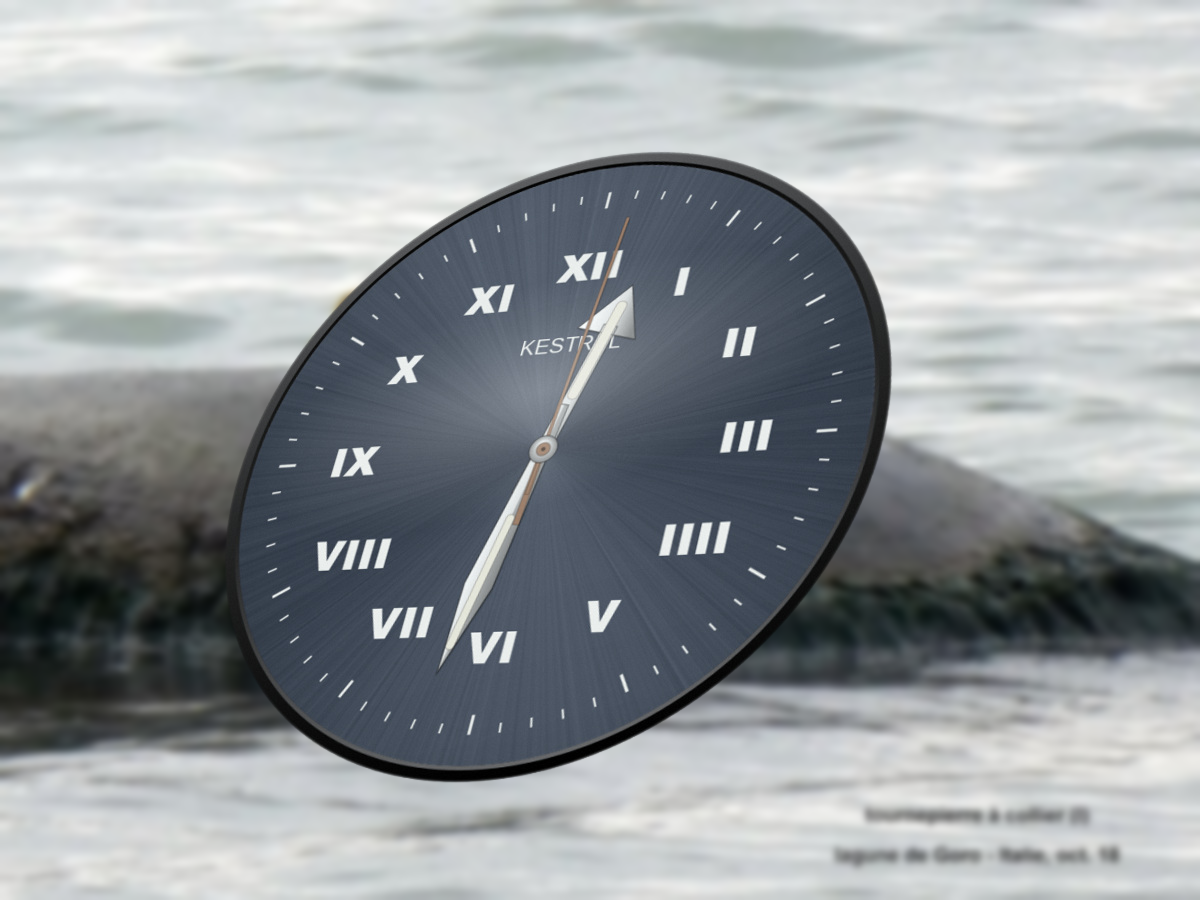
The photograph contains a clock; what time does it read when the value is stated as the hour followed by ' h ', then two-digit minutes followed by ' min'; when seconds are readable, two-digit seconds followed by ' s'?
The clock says 12 h 32 min 01 s
